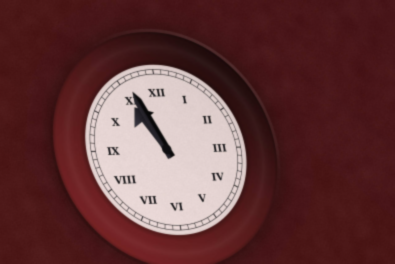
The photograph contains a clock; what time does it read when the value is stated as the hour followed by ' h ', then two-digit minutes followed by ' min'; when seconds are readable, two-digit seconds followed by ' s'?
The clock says 10 h 56 min
